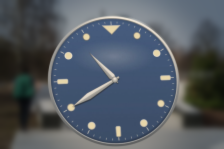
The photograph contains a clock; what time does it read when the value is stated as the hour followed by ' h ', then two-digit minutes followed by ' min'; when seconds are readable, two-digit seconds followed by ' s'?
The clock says 10 h 40 min
